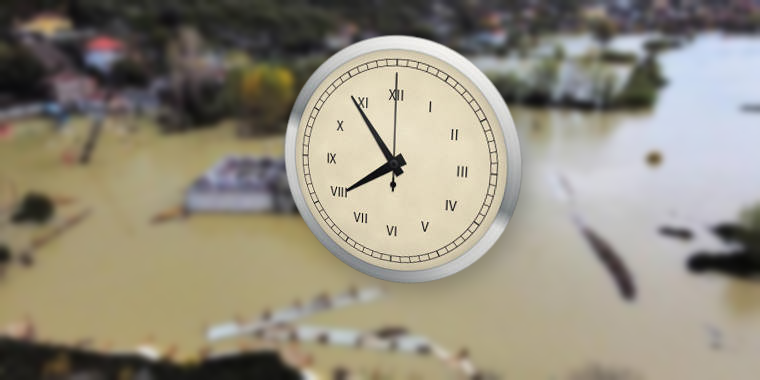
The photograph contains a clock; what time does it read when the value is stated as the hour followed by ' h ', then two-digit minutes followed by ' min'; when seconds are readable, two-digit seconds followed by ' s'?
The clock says 7 h 54 min 00 s
